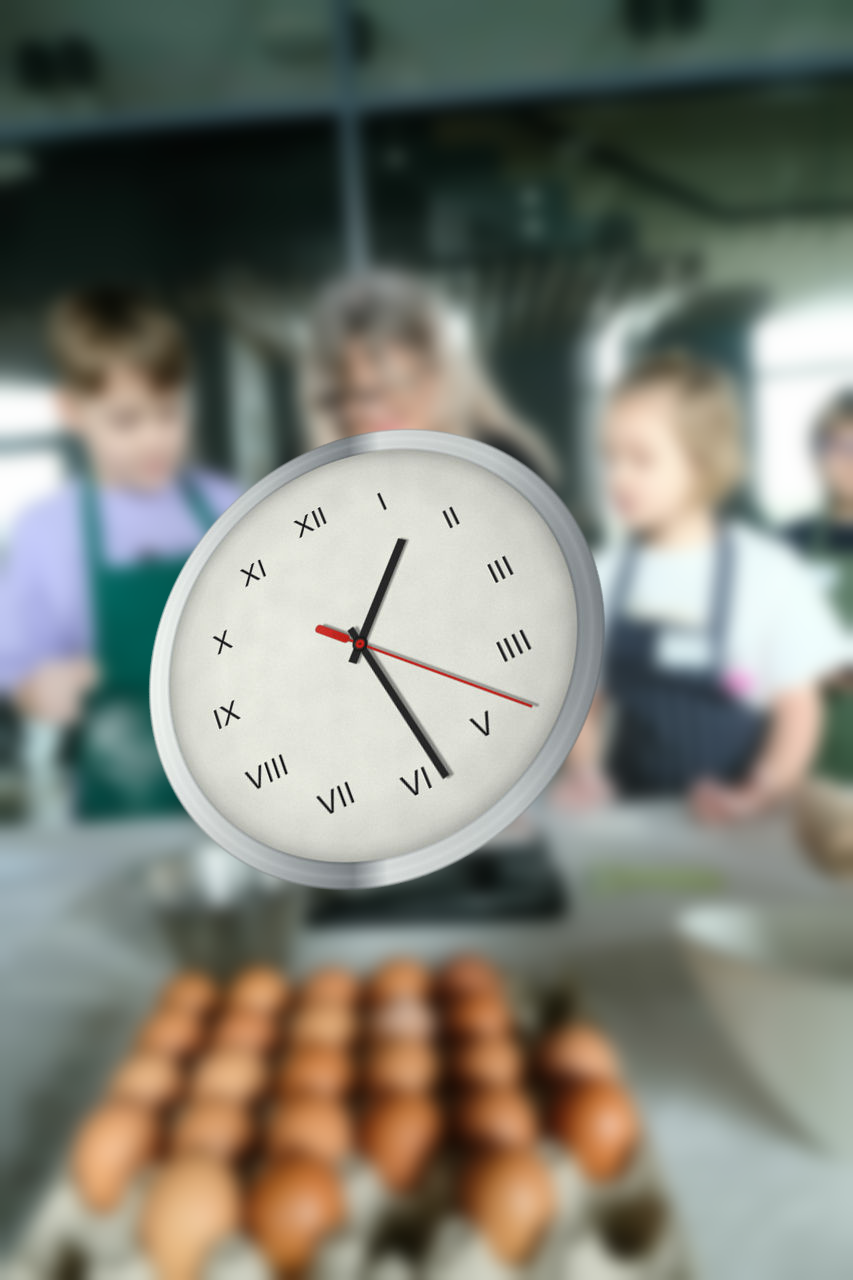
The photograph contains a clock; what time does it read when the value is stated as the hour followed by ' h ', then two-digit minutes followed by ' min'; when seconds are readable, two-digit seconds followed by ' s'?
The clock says 1 h 28 min 23 s
